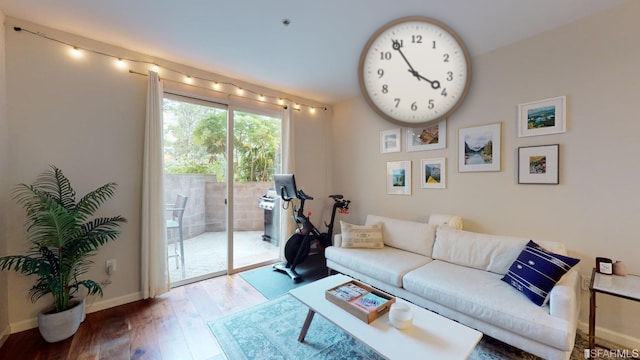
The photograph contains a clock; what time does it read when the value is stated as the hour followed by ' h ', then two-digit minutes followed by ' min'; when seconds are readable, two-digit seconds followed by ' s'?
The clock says 3 h 54 min
